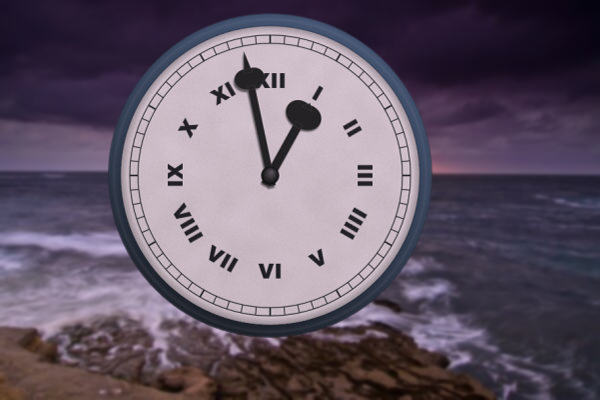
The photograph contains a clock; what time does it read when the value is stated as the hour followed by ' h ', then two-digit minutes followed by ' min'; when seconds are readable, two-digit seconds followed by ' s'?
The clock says 12 h 58 min
